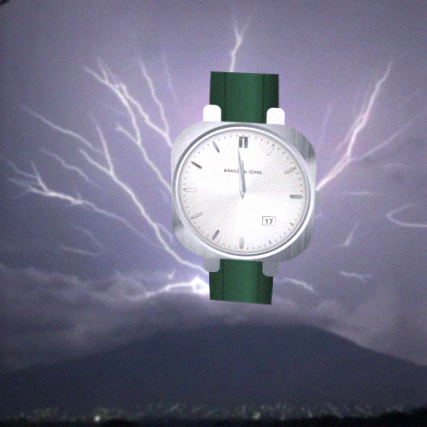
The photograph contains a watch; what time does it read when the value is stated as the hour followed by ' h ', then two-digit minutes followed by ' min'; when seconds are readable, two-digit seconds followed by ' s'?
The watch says 11 h 59 min
